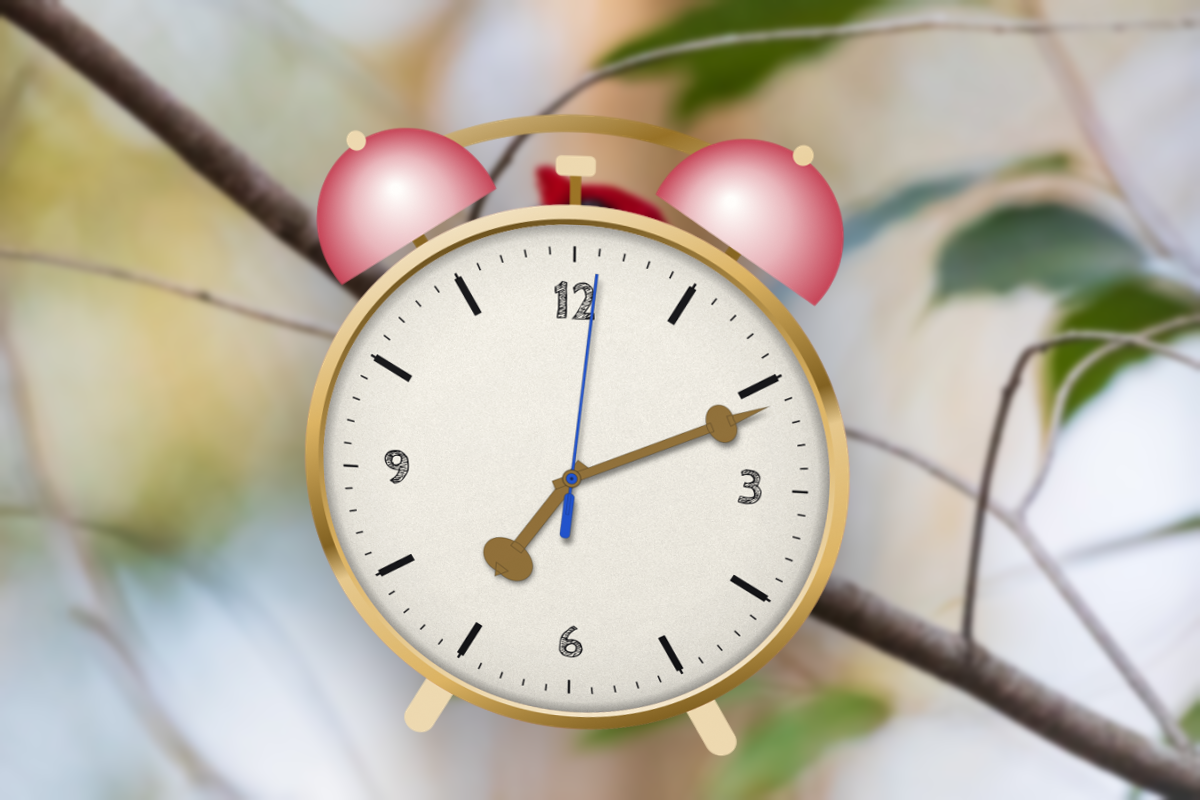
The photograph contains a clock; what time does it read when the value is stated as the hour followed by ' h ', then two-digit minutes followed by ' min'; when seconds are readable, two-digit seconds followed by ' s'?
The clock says 7 h 11 min 01 s
